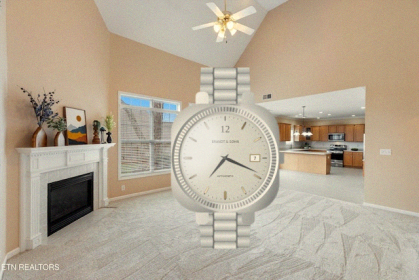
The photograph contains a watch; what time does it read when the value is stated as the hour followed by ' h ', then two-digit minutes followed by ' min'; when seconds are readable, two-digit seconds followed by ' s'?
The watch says 7 h 19 min
